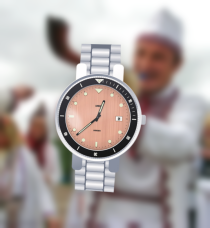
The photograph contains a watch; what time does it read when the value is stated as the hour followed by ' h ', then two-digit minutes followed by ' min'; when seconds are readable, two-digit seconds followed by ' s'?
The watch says 12 h 38 min
